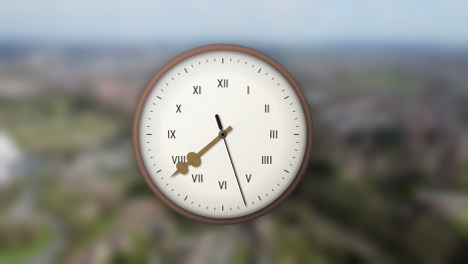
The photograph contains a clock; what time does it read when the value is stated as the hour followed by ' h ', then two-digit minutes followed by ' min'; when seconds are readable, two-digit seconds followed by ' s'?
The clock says 7 h 38 min 27 s
